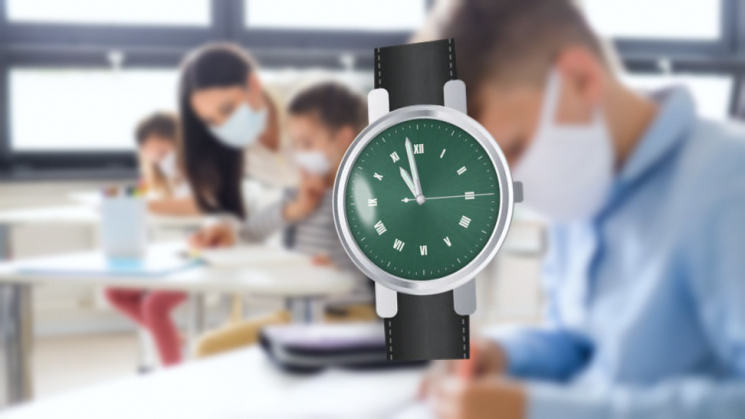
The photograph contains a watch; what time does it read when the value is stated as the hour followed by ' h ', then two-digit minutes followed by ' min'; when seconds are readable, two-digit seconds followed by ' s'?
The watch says 10 h 58 min 15 s
